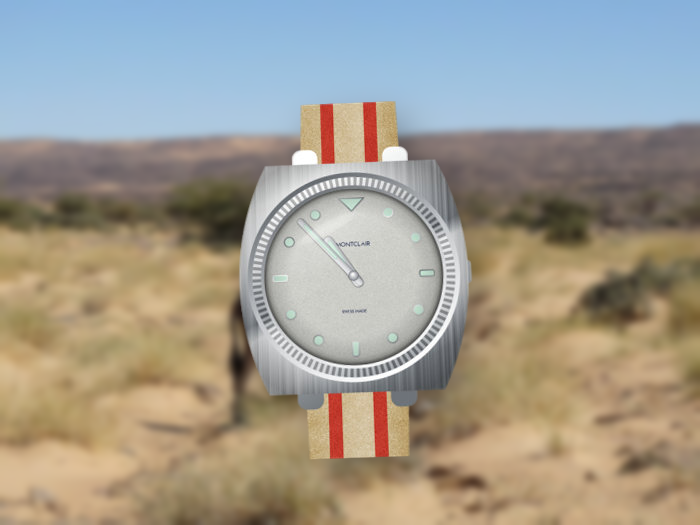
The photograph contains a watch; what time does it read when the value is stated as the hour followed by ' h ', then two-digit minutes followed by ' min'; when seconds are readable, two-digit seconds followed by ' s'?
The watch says 10 h 53 min
